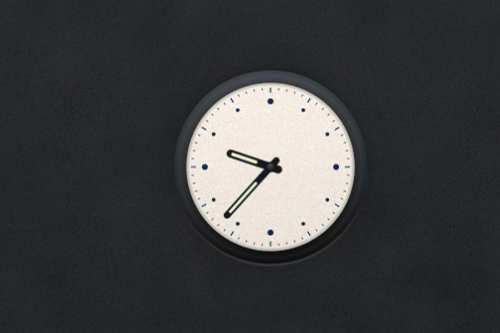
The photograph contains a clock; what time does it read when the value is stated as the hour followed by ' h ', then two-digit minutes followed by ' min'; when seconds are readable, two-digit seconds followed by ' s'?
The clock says 9 h 37 min
